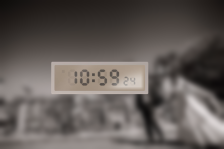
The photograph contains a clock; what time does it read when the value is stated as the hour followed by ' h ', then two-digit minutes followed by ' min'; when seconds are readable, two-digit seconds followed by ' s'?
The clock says 10 h 59 min 24 s
